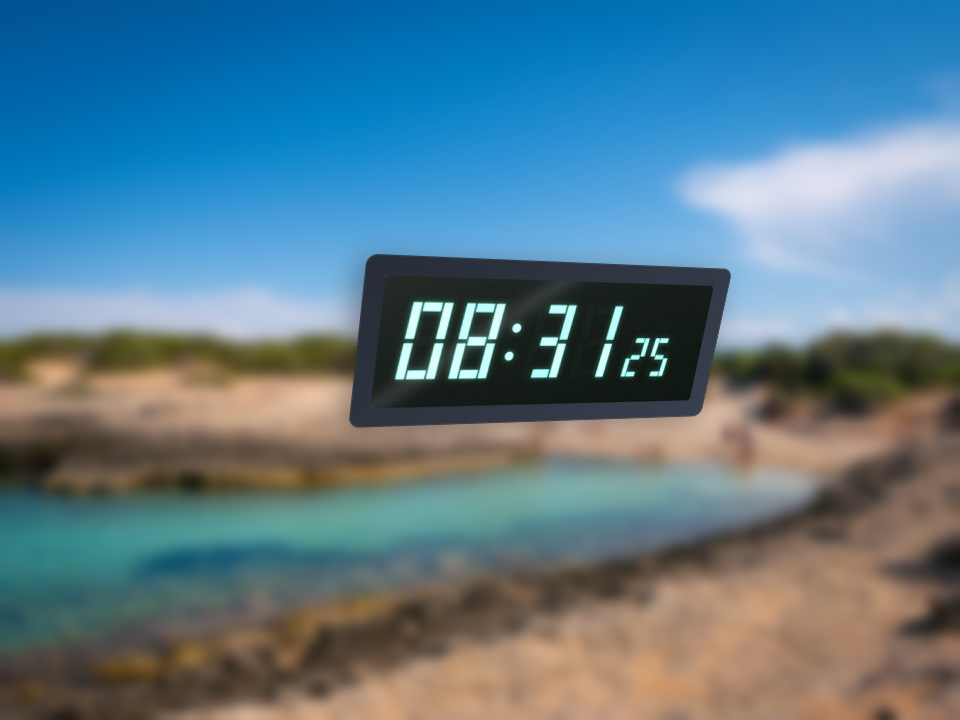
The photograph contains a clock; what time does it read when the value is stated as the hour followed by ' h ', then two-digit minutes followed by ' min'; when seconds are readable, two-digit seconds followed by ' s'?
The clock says 8 h 31 min 25 s
